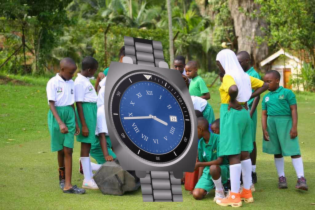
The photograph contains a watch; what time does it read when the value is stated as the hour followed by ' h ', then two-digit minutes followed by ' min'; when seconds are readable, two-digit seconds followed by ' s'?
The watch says 3 h 44 min
